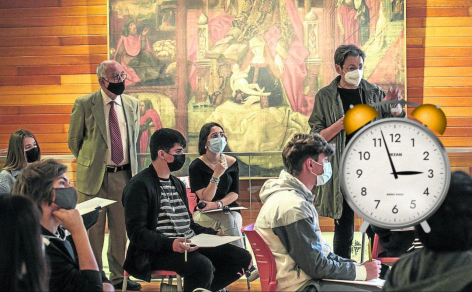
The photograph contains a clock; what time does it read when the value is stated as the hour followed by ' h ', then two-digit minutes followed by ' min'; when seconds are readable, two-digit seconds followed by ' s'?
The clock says 2 h 57 min
